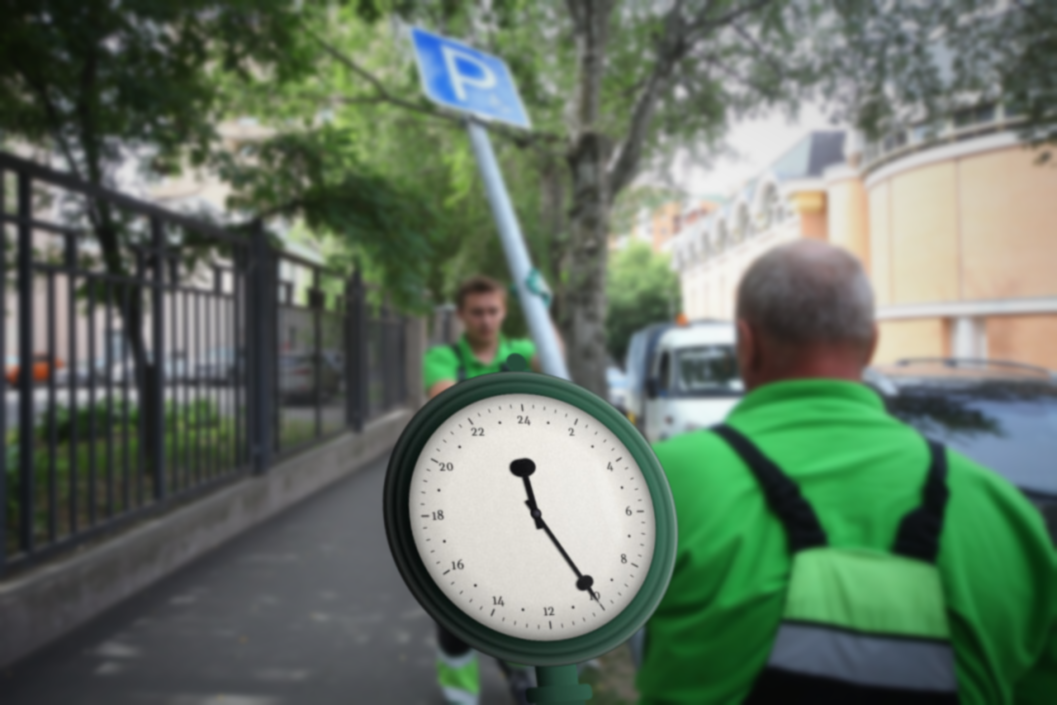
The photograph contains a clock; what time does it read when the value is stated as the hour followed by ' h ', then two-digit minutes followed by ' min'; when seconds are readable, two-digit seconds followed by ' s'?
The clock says 23 h 25 min
